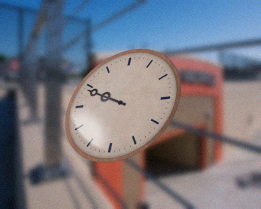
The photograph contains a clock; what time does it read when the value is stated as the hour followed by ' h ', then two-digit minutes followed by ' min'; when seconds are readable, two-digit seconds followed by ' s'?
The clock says 9 h 49 min
